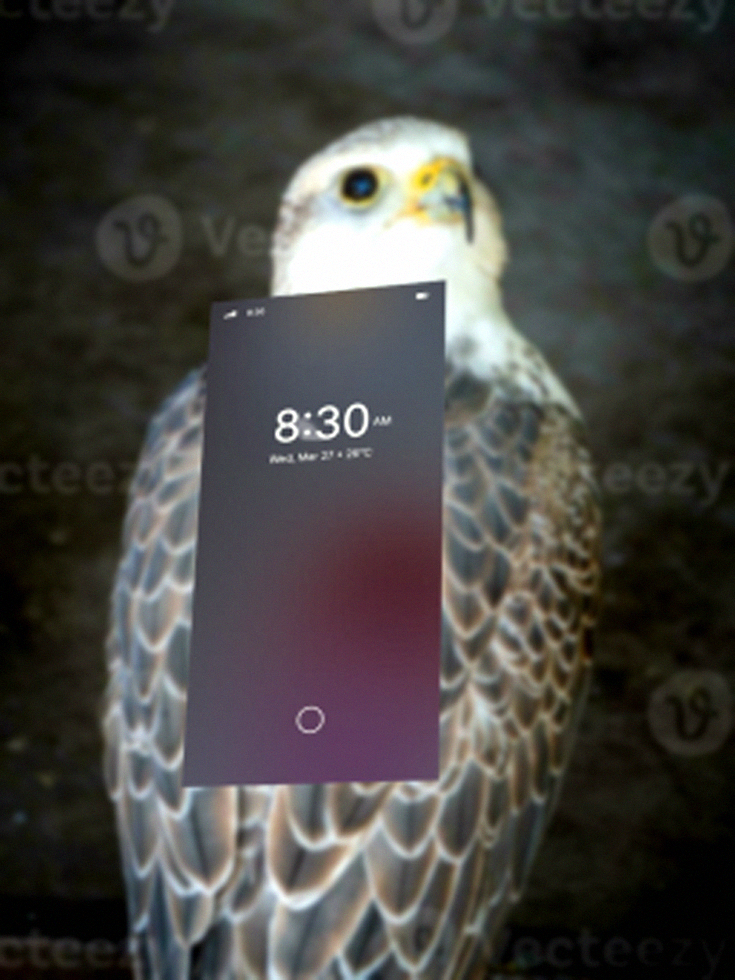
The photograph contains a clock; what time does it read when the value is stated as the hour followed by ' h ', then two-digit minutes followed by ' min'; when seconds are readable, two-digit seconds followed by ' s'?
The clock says 8 h 30 min
